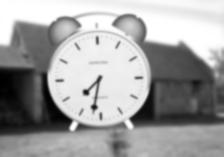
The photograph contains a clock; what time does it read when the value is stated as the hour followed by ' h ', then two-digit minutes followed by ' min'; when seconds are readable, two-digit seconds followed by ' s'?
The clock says 7 h 32 min
